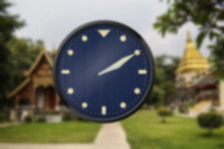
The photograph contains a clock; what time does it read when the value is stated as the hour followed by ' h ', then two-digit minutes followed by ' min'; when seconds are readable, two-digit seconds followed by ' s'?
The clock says 2 h 10 min
